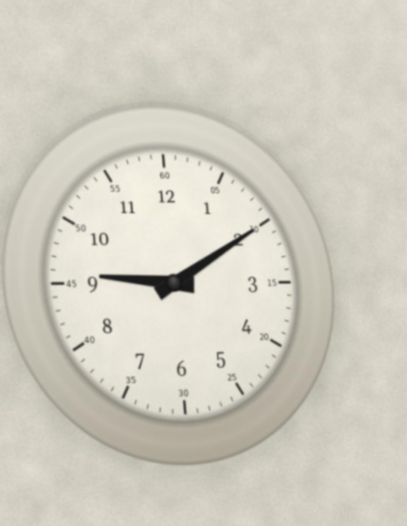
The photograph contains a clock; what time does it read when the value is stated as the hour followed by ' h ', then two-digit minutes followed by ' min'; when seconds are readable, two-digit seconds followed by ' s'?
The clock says 9 h 10 min
